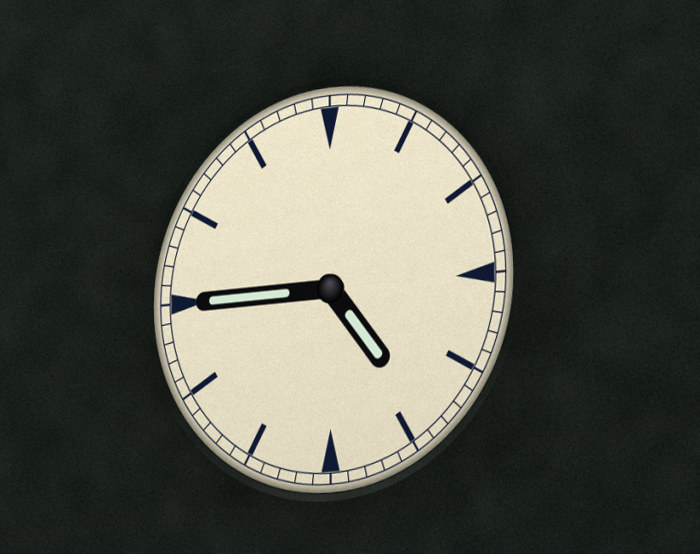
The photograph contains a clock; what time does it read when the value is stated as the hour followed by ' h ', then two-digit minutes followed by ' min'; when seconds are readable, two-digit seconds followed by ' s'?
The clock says 4 h 45 min
